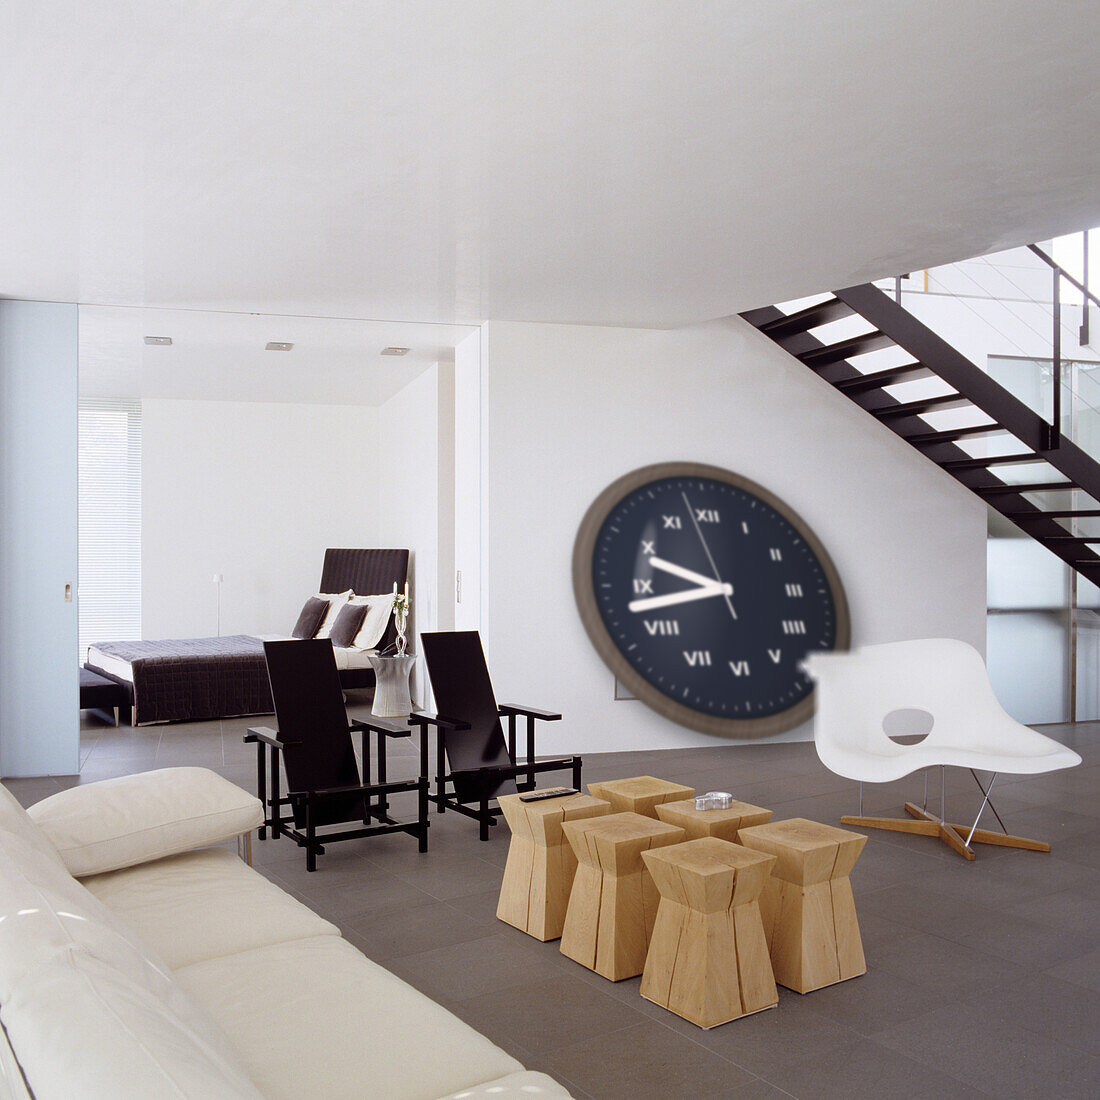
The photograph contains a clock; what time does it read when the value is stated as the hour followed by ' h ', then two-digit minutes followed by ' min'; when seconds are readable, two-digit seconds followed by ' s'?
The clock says 9 h 42 min 58 s
